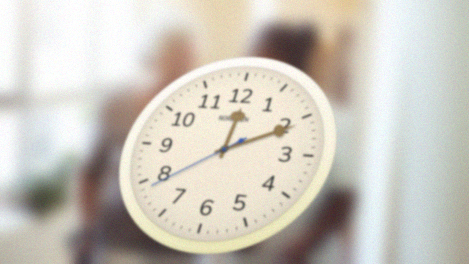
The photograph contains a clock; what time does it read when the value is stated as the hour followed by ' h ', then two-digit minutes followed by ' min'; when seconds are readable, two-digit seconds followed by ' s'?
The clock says 12 h 10 min 39 s
